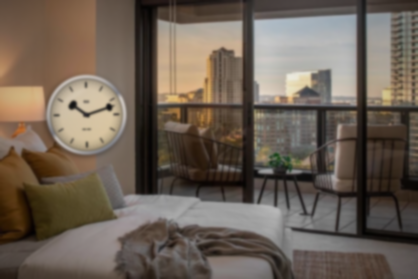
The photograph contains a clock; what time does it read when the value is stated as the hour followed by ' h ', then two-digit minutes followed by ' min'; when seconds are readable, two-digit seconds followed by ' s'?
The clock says 10 h 12 min
